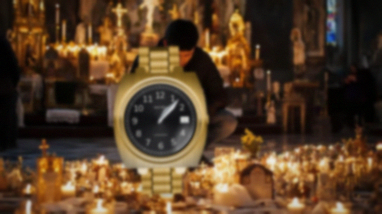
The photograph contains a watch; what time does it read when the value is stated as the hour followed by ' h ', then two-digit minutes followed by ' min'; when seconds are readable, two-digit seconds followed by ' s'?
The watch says 1 h 07 min
